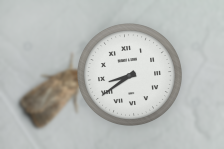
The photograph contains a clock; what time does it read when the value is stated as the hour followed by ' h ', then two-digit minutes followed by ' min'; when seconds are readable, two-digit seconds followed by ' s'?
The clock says 8 h 40 min
